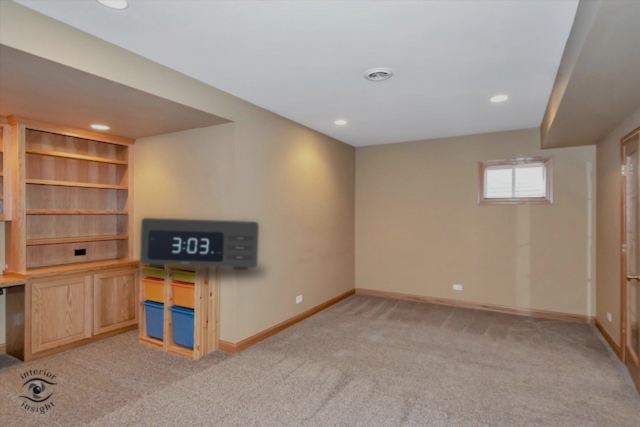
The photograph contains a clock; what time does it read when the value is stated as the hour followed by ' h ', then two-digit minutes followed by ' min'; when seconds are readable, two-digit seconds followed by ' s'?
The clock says 3 h 03 min
